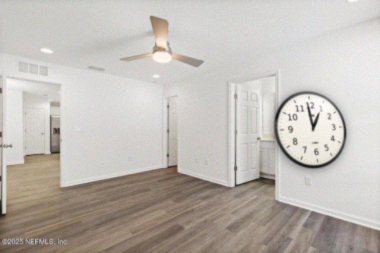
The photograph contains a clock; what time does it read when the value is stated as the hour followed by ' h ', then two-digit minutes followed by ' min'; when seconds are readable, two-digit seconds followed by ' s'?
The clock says 12 h 59 min
